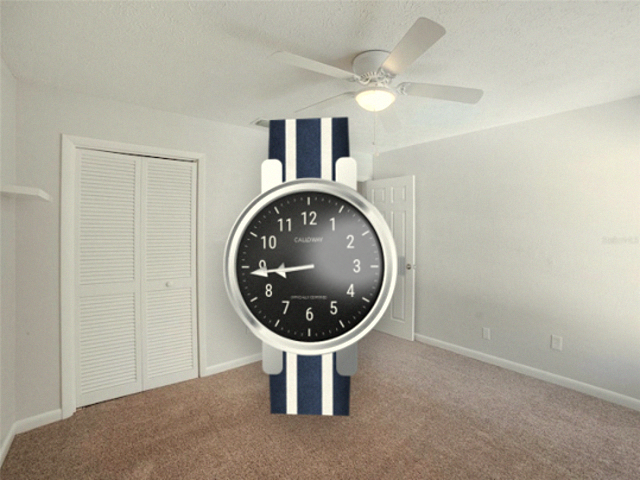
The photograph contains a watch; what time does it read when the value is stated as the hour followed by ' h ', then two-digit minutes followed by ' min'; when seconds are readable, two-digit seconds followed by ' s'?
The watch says 8 h 44 min
